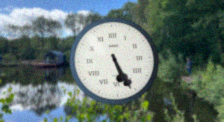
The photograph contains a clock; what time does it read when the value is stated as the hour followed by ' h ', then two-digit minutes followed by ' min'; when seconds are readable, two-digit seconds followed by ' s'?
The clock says 5 h 26 min
